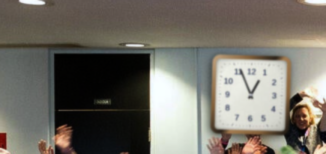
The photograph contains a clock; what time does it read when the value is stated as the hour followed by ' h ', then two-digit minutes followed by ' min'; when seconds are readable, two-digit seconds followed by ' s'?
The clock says 12 h 56 min
